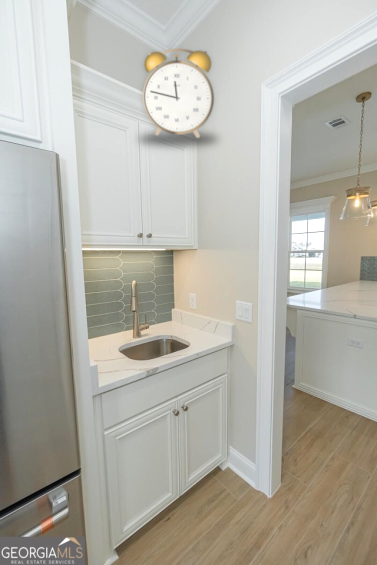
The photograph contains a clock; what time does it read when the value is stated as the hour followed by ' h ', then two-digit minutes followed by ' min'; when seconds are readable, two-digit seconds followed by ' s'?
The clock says 11 h 47 min
